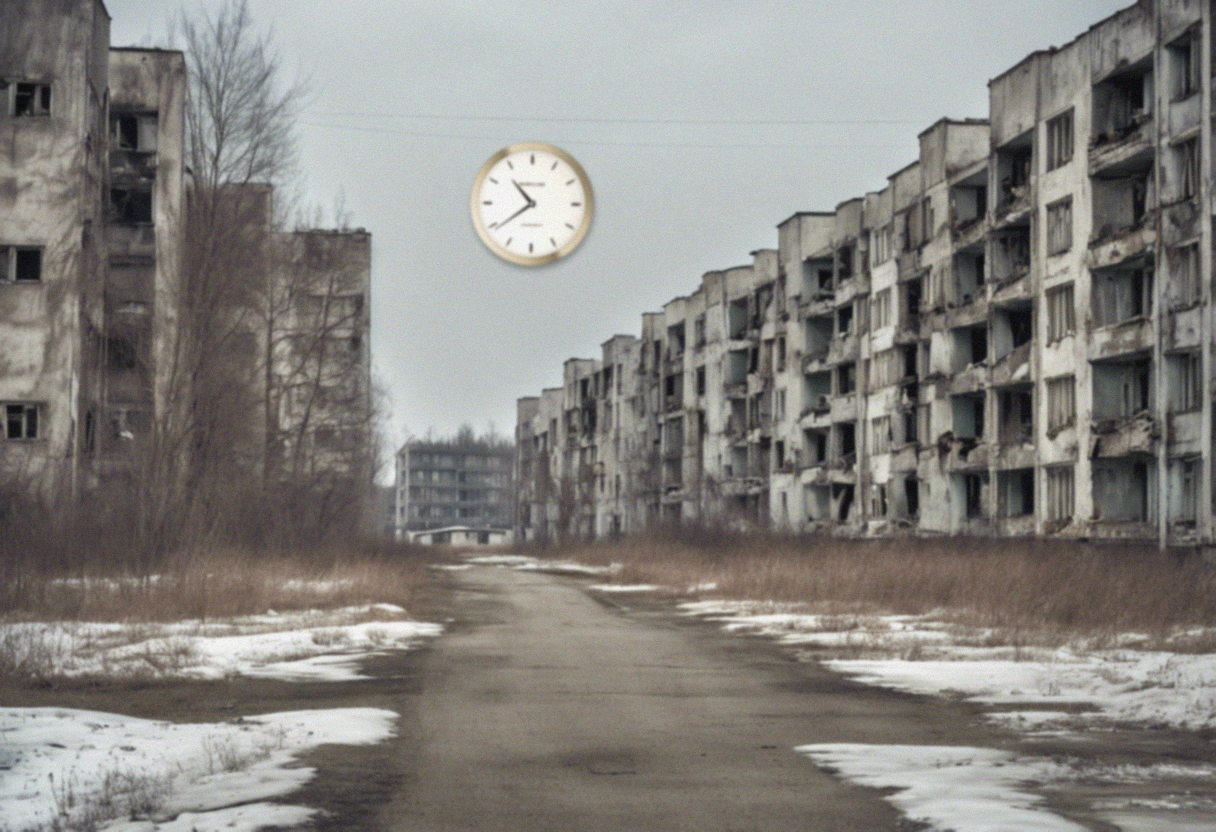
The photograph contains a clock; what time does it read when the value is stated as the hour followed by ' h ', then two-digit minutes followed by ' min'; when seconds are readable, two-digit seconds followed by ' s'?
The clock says 10 h 39 min
